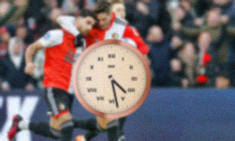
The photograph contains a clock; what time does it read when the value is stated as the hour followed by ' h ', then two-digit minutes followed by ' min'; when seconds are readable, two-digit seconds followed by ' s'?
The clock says 4 h 28 min
